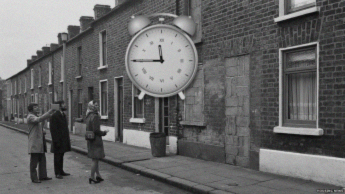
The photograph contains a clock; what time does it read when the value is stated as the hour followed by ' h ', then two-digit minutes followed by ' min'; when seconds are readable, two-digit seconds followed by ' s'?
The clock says 11 h 45 min
